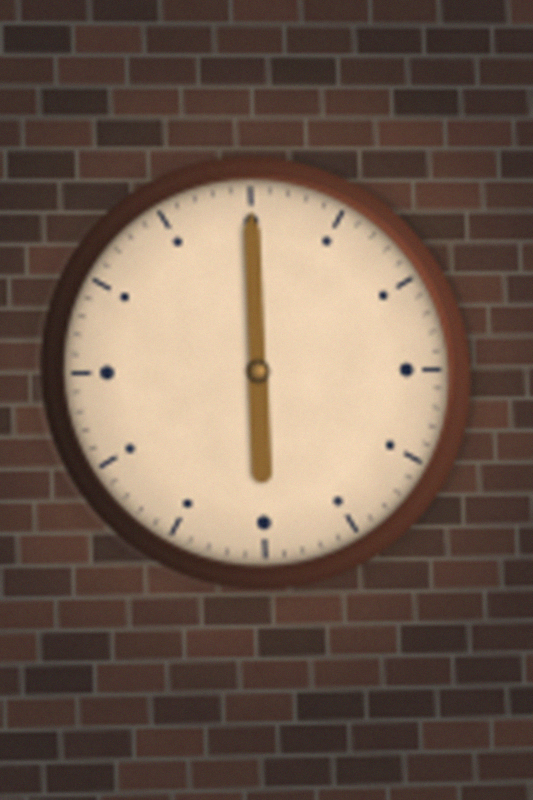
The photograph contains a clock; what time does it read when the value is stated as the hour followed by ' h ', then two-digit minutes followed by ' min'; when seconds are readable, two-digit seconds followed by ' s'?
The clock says 6 h 00 min
